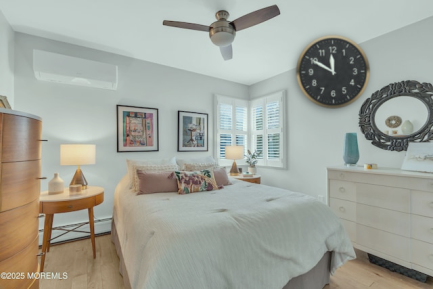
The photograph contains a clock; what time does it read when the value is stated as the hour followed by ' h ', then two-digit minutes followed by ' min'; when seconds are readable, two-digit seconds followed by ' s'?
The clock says 11 h 50 min
